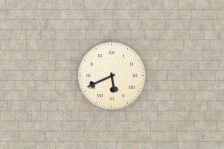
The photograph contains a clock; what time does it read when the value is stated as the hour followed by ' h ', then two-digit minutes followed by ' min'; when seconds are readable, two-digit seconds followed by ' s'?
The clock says 5 h 41 min
